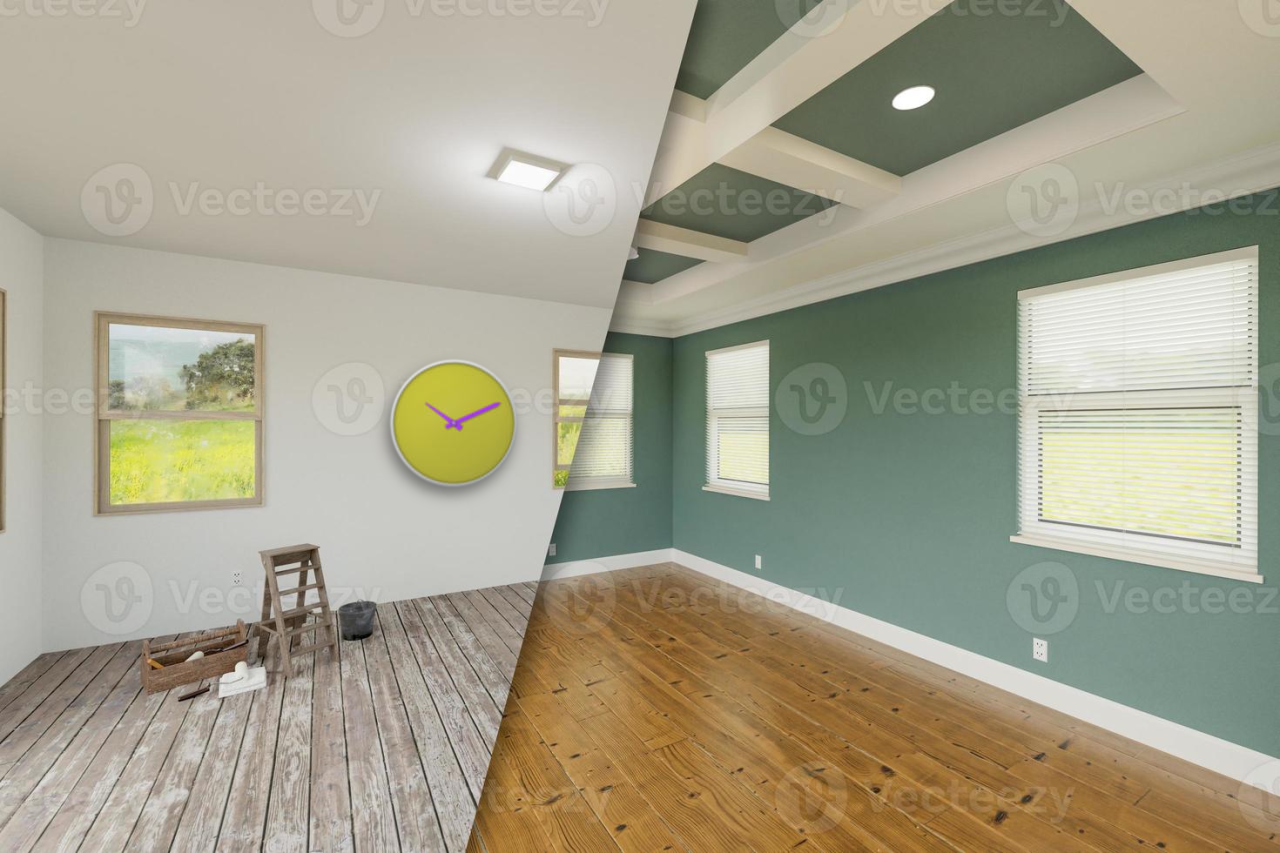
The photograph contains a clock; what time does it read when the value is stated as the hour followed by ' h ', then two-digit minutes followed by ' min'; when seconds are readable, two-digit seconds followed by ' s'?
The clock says 10 h 11 min
